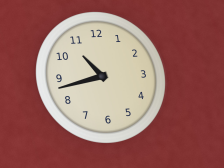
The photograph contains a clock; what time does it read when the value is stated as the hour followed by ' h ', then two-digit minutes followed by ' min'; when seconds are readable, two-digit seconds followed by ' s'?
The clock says 10 h 43 min
